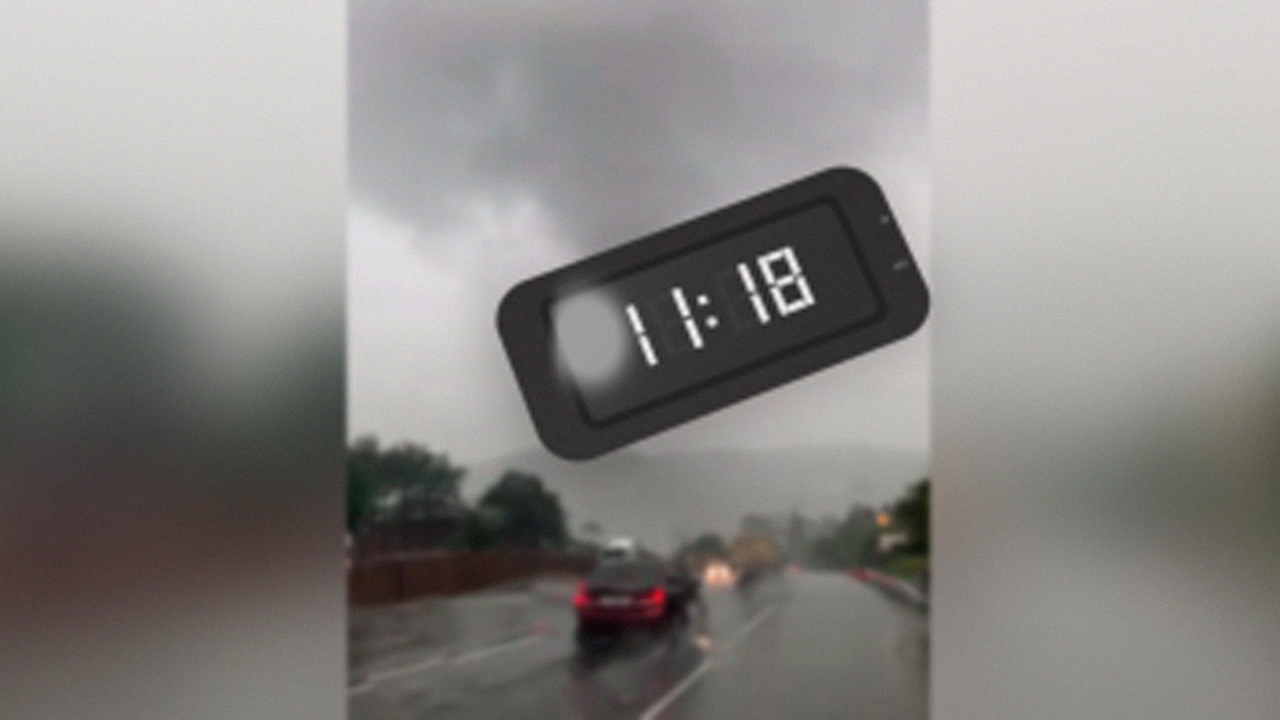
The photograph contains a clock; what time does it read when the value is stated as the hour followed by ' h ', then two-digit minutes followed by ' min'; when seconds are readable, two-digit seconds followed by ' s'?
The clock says 11 h 18 min
